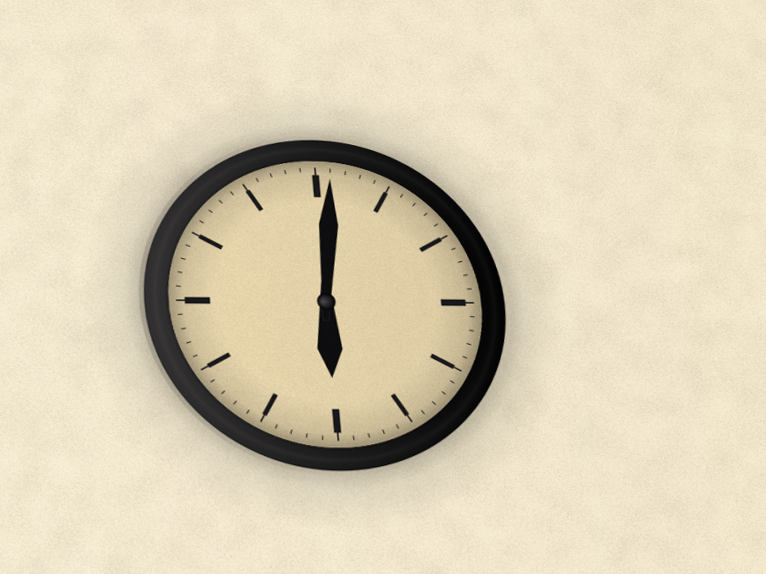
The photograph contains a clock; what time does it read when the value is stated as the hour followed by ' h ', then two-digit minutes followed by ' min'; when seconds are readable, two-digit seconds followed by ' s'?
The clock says 6 h 01 min
